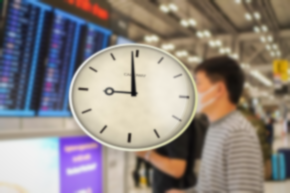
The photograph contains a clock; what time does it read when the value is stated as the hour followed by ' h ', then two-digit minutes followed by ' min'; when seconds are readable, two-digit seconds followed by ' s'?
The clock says 8 h 59 min
